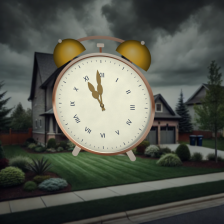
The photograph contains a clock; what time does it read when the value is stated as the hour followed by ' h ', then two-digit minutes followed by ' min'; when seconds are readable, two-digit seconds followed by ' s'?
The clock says 10 h 59 min
